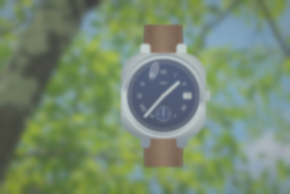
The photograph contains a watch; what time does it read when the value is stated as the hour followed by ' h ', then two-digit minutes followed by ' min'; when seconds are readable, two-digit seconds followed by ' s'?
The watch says 1 h 37 min
